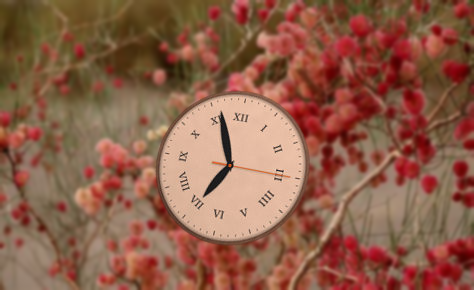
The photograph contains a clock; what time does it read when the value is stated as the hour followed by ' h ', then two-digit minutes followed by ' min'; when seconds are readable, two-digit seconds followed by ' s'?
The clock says 6 h 56 min 15 s
